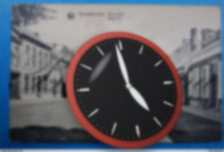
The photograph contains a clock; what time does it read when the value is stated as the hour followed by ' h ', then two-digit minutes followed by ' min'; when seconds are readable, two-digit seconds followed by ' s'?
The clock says 4 h 59 min
